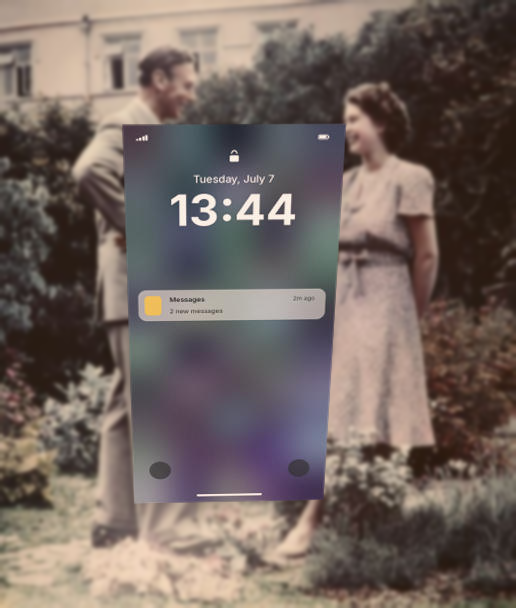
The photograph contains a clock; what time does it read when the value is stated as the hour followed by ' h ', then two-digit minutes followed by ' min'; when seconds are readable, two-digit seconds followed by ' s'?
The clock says 13 h 44 min
